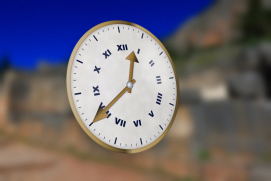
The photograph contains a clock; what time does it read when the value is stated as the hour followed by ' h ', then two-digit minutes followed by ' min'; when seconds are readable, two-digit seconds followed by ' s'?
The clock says 12 h 40 min
